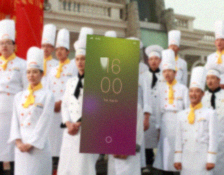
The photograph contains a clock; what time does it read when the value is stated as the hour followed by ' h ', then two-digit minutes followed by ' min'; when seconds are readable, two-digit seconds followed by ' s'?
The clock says 16 h 00 min
